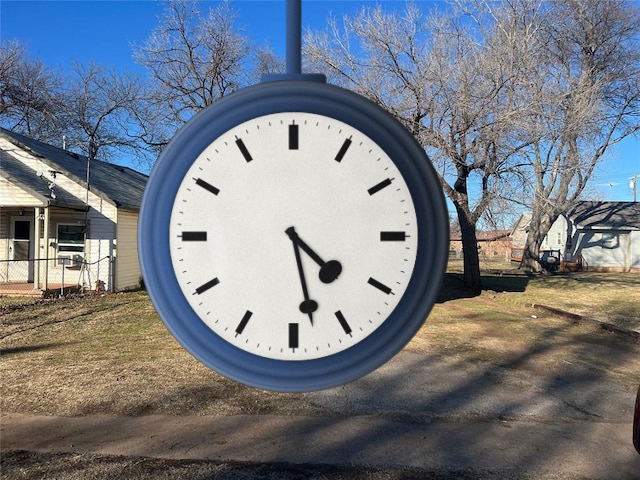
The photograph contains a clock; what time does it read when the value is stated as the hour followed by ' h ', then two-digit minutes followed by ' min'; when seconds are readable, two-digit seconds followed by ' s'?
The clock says 4 h 28 min
